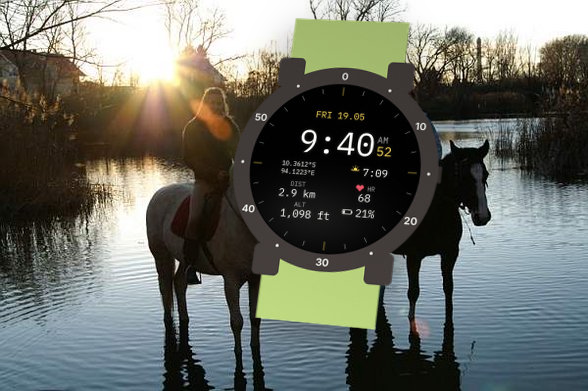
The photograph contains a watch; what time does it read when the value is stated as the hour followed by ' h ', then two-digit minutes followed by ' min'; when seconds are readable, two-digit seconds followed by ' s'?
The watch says 9 h 40 min 52 s
